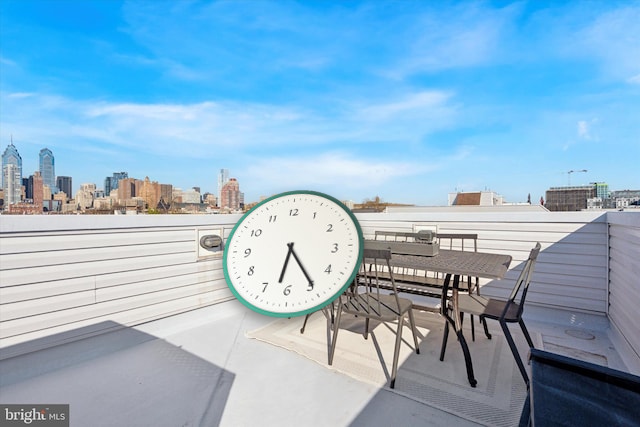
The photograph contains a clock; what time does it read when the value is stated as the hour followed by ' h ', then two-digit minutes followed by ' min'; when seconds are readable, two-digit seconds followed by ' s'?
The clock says 6 h 25 min
